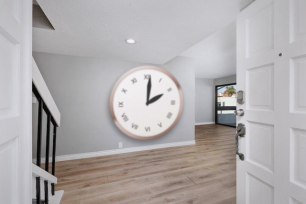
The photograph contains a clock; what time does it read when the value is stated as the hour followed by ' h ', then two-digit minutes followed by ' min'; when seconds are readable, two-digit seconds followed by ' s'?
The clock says 2 h 01 min
